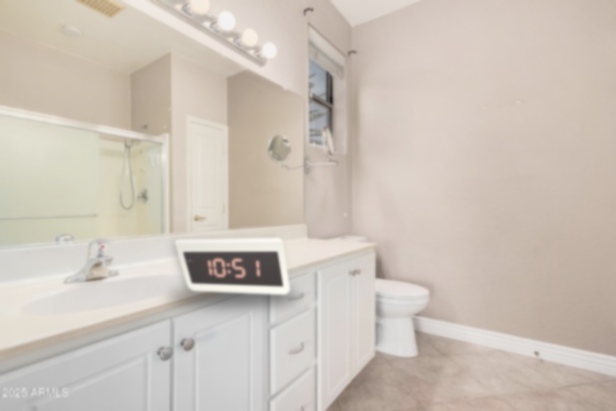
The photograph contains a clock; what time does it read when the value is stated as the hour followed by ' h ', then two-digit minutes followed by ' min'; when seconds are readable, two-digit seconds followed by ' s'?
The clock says 10 h 51 min
